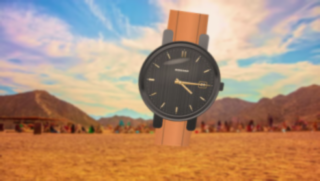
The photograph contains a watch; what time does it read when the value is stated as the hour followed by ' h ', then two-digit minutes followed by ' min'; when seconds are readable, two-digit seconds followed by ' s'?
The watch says 4 h 15 min
